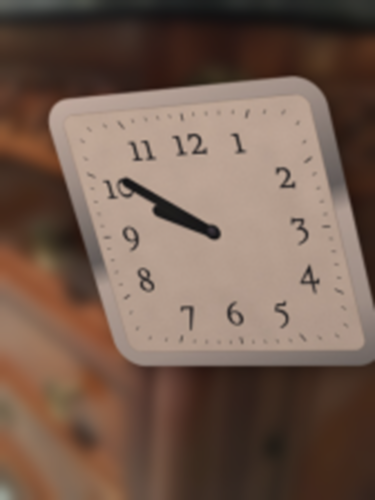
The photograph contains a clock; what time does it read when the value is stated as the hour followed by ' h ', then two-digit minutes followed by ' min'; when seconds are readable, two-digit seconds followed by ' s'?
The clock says 9 h 51 min
